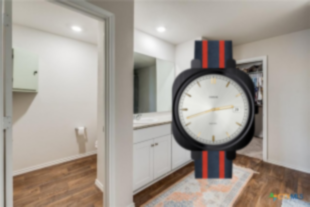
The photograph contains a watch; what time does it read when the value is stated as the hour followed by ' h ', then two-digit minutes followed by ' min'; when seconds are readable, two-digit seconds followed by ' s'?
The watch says 2 h 42 min
